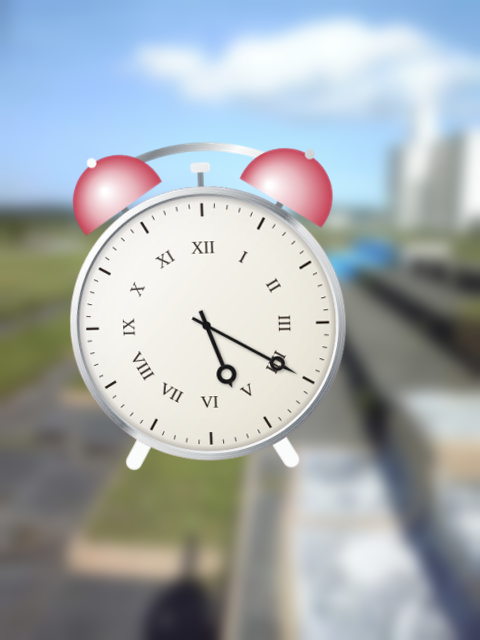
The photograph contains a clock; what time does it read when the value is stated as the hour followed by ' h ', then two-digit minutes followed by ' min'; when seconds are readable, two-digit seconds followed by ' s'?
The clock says 5 h 20 min
